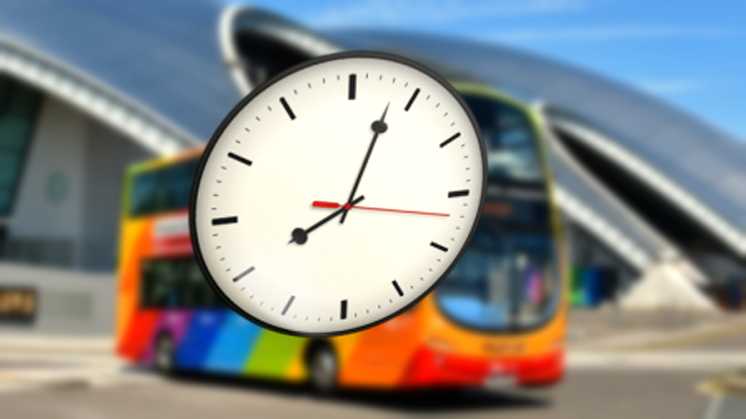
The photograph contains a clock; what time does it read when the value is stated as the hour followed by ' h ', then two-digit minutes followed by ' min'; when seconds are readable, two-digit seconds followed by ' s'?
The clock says 8 h 03 min 17 s
